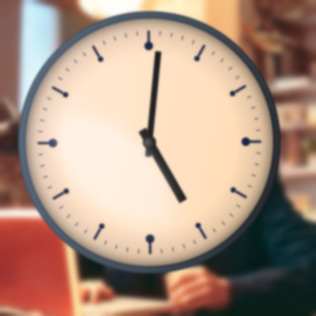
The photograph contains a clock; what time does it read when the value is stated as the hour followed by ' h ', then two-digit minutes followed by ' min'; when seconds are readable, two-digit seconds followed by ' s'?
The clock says 5 h 01 min
